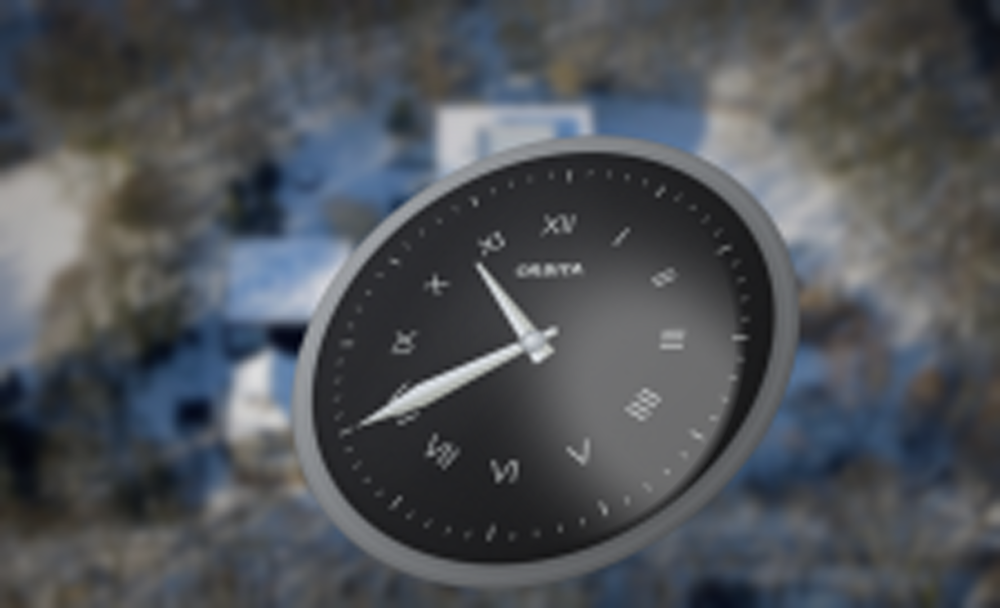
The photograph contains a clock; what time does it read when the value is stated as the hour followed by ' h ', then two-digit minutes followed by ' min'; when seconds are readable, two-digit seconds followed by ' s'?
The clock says 10 h 40 min
